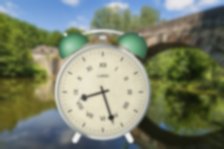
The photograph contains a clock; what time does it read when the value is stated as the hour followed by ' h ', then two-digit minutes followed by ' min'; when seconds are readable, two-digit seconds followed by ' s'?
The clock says 8 h 27 min
